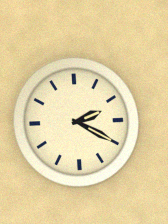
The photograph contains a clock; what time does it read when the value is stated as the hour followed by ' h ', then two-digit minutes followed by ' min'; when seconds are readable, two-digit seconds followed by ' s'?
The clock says 2 h 20 min
